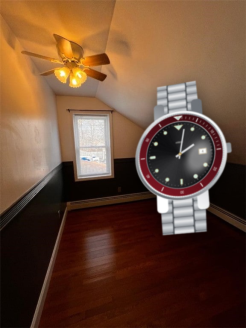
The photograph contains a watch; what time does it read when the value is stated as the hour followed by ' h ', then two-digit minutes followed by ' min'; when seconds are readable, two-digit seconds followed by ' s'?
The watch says 2 h 02 min
